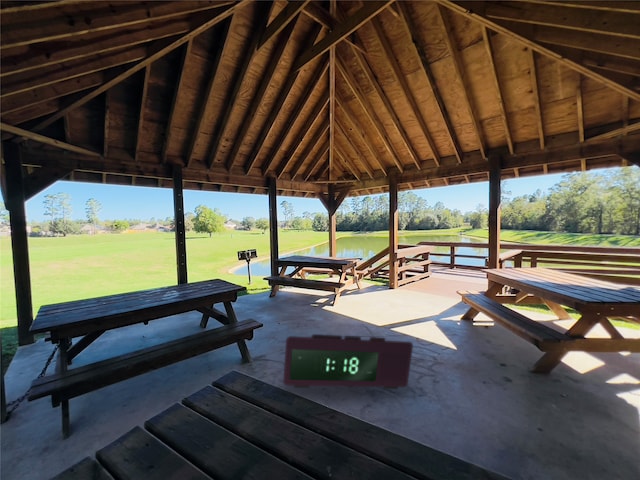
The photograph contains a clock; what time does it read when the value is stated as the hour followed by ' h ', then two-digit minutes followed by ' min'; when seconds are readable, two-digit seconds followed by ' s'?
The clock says 1 h 18 min
